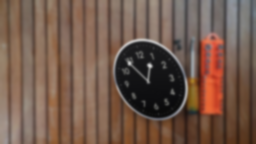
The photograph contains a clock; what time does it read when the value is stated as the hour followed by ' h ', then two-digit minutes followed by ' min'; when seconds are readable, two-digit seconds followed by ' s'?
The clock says 12 h 54 min
